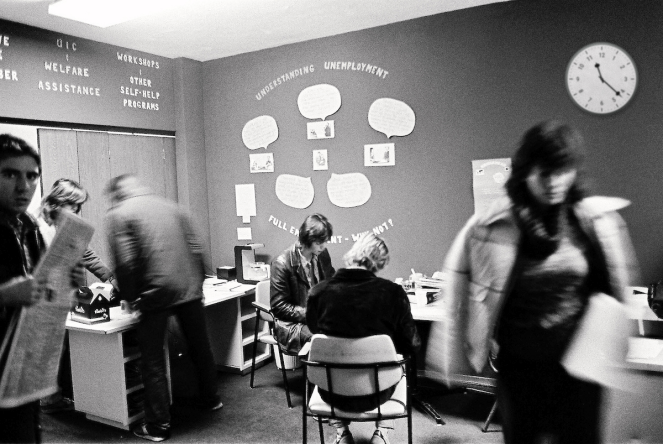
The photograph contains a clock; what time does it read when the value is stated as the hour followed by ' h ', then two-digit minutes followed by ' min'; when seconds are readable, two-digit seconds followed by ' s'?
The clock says 11 h 22 min
